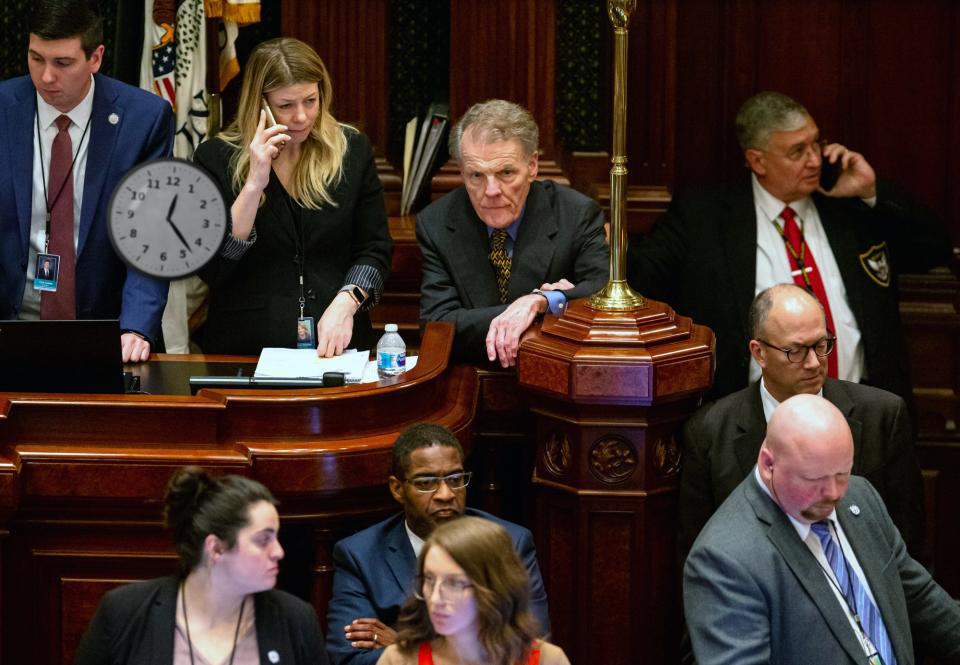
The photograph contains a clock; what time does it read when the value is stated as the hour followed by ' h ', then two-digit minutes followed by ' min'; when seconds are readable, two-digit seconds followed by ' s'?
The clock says 12 h 23 min
